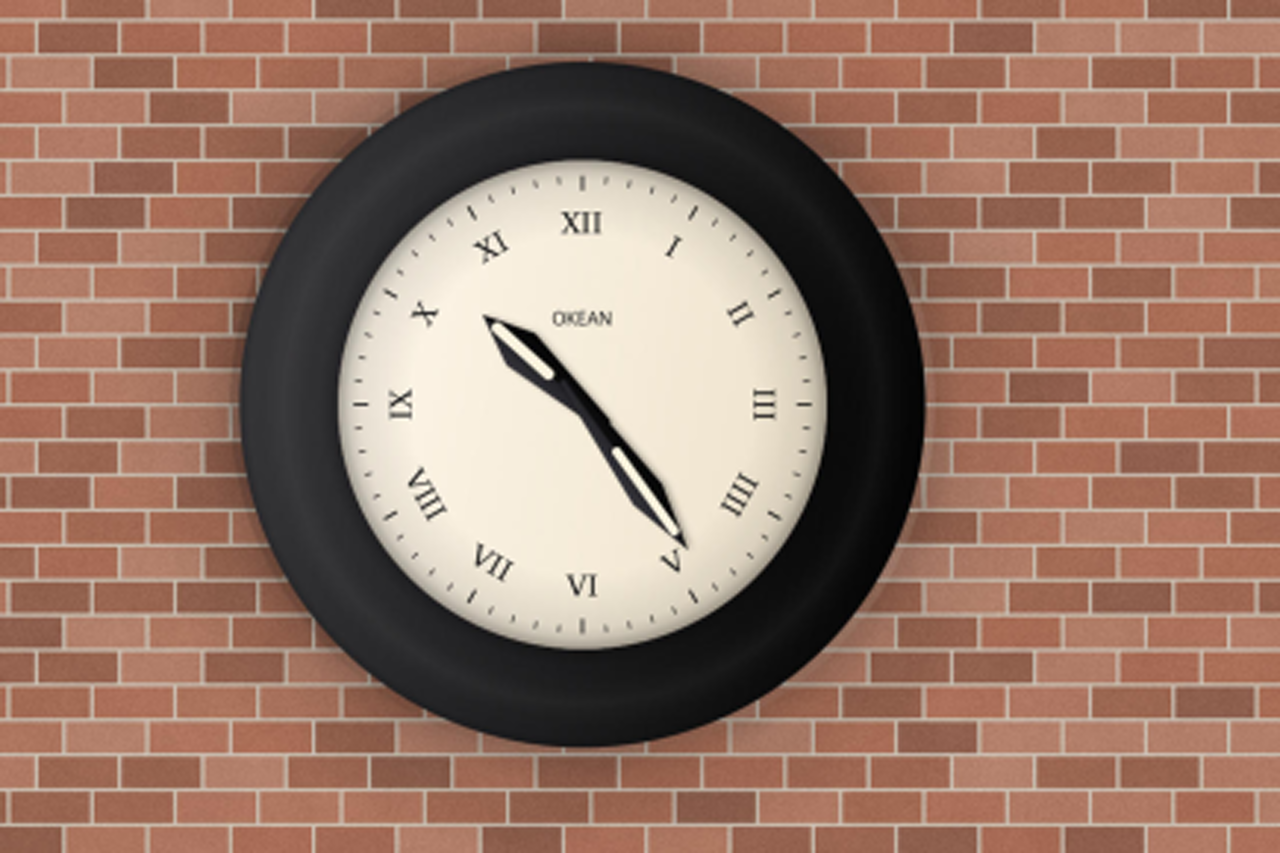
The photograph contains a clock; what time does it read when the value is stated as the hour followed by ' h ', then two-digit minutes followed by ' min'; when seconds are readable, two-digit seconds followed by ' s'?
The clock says 10 h 24 min
